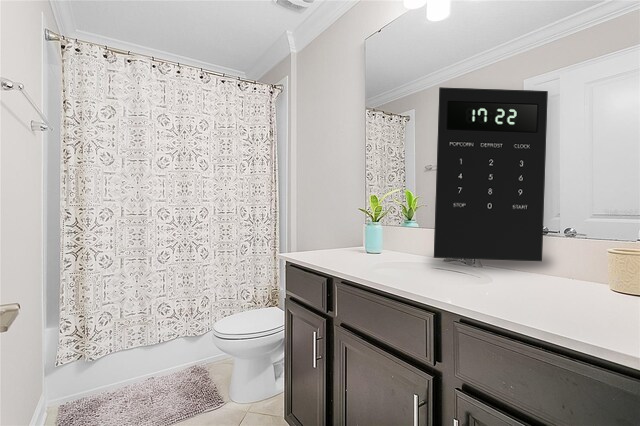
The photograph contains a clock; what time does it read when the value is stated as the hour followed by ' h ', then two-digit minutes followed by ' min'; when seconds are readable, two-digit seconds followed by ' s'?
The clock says 17 h 22 min
